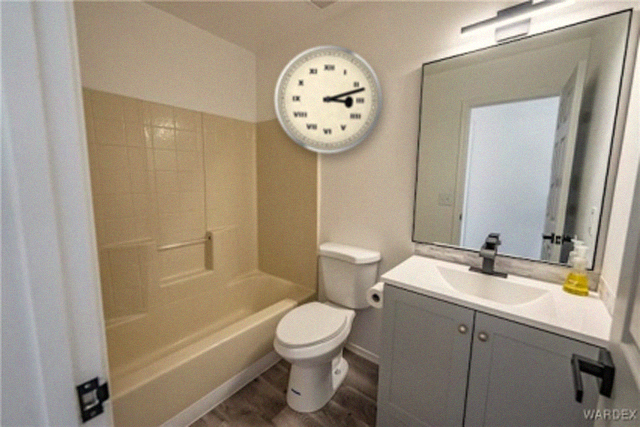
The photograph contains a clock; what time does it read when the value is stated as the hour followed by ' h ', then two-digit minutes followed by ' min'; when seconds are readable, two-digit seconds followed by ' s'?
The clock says 3 h 12 min
